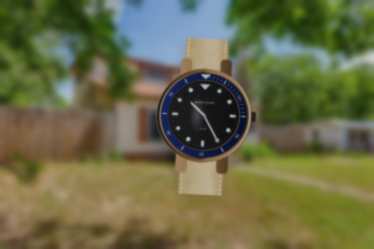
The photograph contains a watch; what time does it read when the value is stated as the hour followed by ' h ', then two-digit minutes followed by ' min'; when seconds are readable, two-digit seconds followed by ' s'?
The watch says 10 h 25 min
